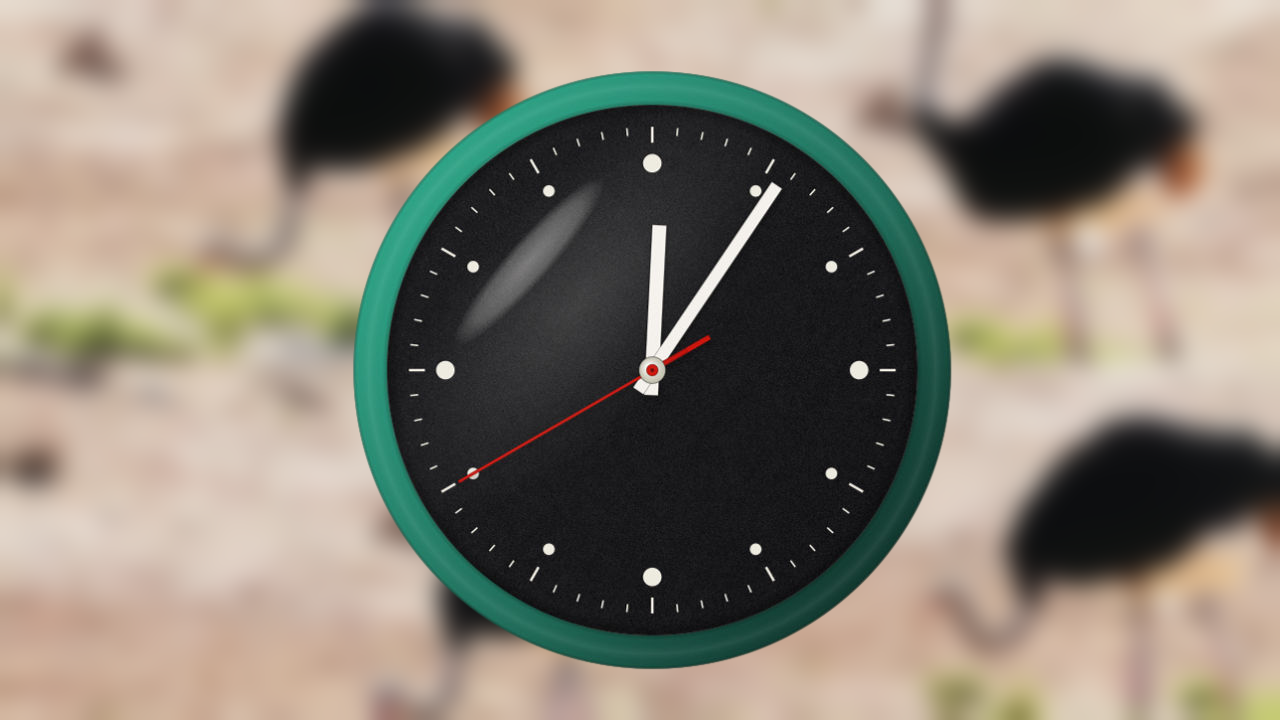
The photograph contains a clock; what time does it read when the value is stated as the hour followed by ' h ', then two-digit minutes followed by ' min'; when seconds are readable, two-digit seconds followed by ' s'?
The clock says 12 h 05 min 40 s
